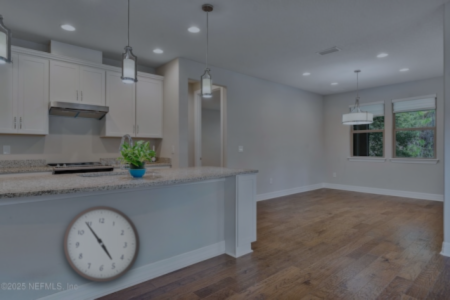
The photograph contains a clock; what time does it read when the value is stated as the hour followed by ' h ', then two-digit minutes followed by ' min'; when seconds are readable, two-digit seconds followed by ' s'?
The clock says 4 h 54 min
